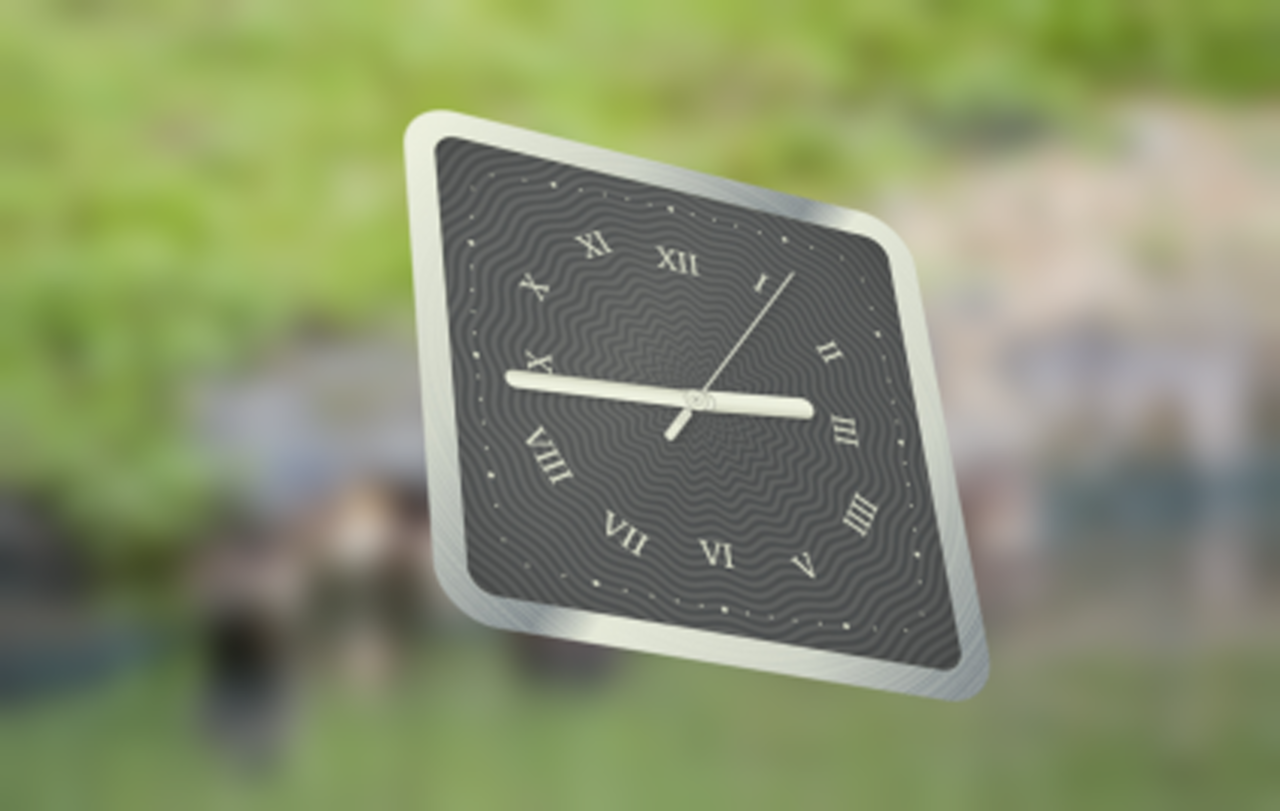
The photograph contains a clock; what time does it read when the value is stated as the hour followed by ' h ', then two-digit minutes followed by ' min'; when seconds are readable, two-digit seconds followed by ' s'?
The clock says 2 h 44 min 06 s
